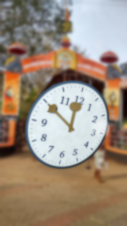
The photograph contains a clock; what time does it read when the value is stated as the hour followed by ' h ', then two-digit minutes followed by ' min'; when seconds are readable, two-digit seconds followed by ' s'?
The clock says 11 h 50 min
